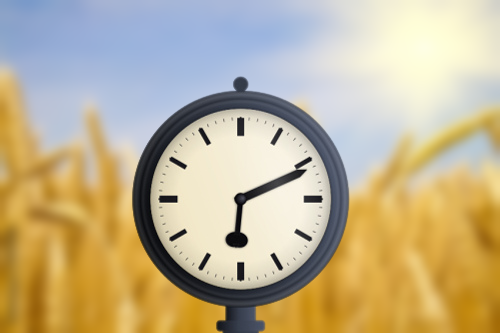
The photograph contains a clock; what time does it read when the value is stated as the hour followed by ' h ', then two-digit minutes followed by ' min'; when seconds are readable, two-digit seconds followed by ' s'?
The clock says 6 h 11 min
